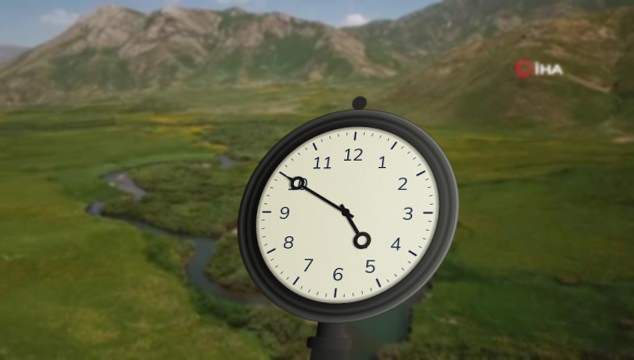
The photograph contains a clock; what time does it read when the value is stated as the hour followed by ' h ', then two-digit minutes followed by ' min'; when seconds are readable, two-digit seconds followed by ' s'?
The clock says 4 h 50 min
